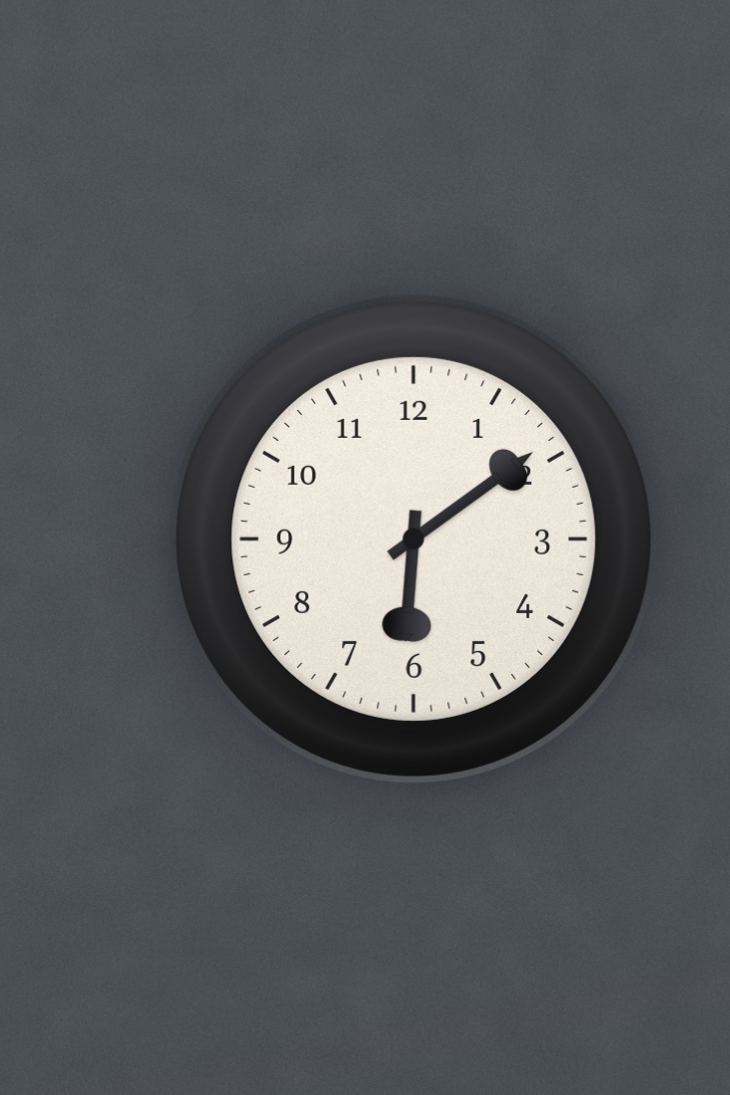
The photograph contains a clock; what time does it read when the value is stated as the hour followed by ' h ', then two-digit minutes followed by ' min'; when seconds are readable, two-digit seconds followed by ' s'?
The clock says 6 h 09 min
